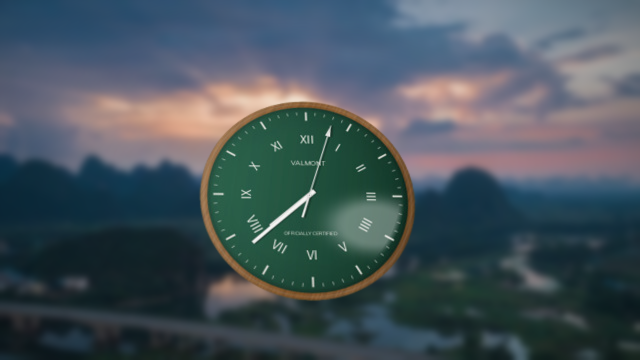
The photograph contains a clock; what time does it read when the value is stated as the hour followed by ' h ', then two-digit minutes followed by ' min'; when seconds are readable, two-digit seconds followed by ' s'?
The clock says 7 h 38 min 03 s
